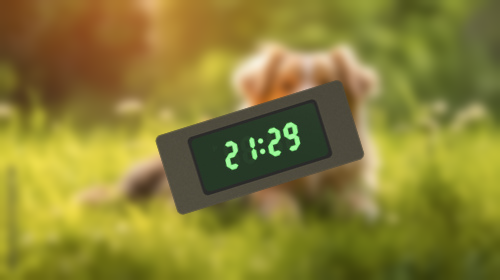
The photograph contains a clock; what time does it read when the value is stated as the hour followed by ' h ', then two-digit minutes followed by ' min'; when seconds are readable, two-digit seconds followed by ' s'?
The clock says 21 h 29 min
